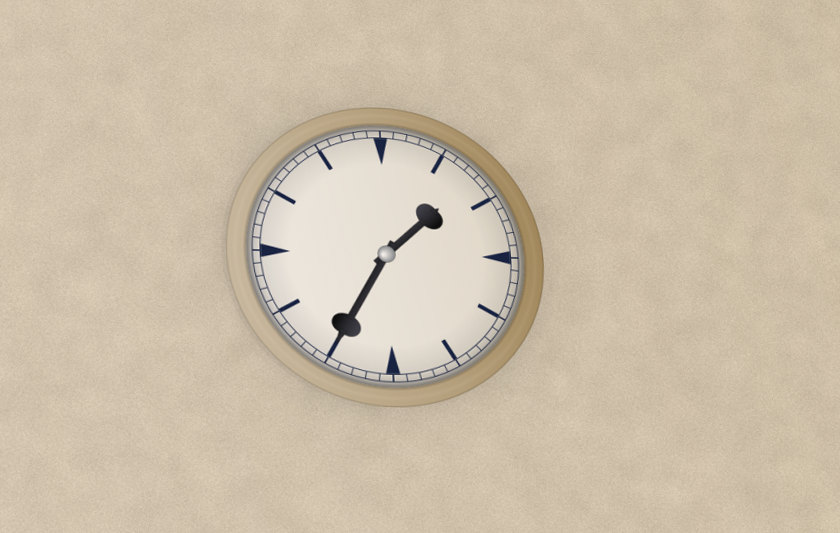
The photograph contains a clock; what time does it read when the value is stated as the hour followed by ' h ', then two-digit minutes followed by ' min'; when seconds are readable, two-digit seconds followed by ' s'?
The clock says 1 h 35 min
